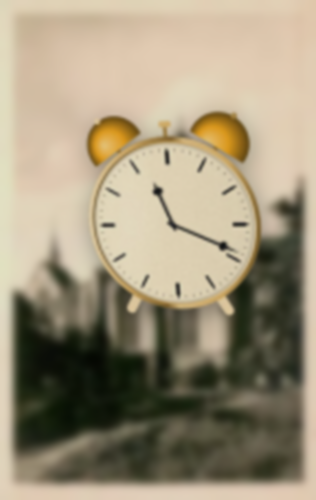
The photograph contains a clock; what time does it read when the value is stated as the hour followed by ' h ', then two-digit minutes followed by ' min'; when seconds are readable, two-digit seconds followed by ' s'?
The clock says 11 h 19 min
